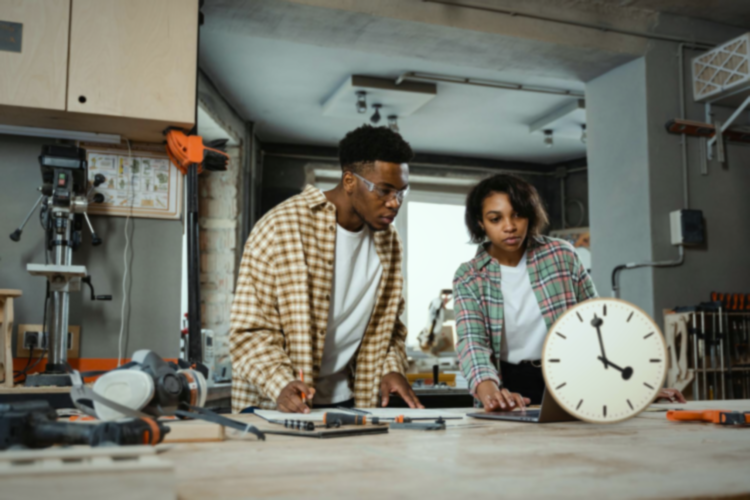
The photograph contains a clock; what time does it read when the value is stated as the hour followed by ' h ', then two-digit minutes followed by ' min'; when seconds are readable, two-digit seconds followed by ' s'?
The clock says 3 h 58 min
